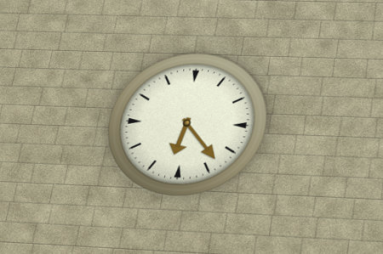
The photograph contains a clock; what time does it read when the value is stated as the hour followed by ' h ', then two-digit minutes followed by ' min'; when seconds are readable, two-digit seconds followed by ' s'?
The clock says 6 h 23 min
